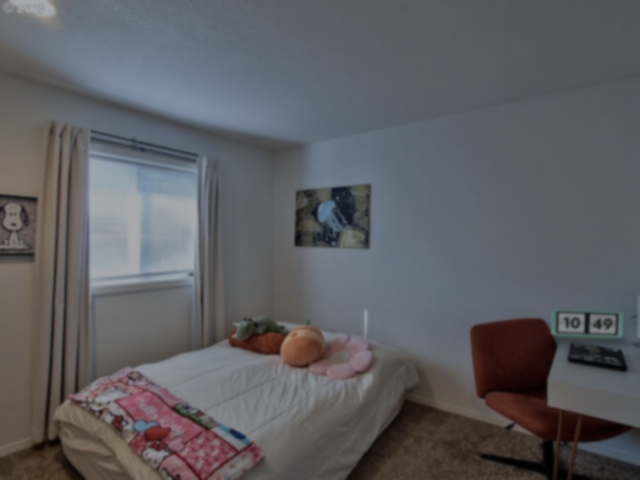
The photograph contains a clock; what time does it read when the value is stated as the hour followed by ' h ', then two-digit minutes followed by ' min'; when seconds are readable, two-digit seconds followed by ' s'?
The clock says 10 h 49 min
